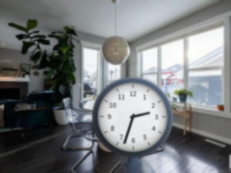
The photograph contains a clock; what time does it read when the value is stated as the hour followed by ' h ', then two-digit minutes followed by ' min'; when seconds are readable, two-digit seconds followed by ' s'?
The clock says 2 h 33 min
